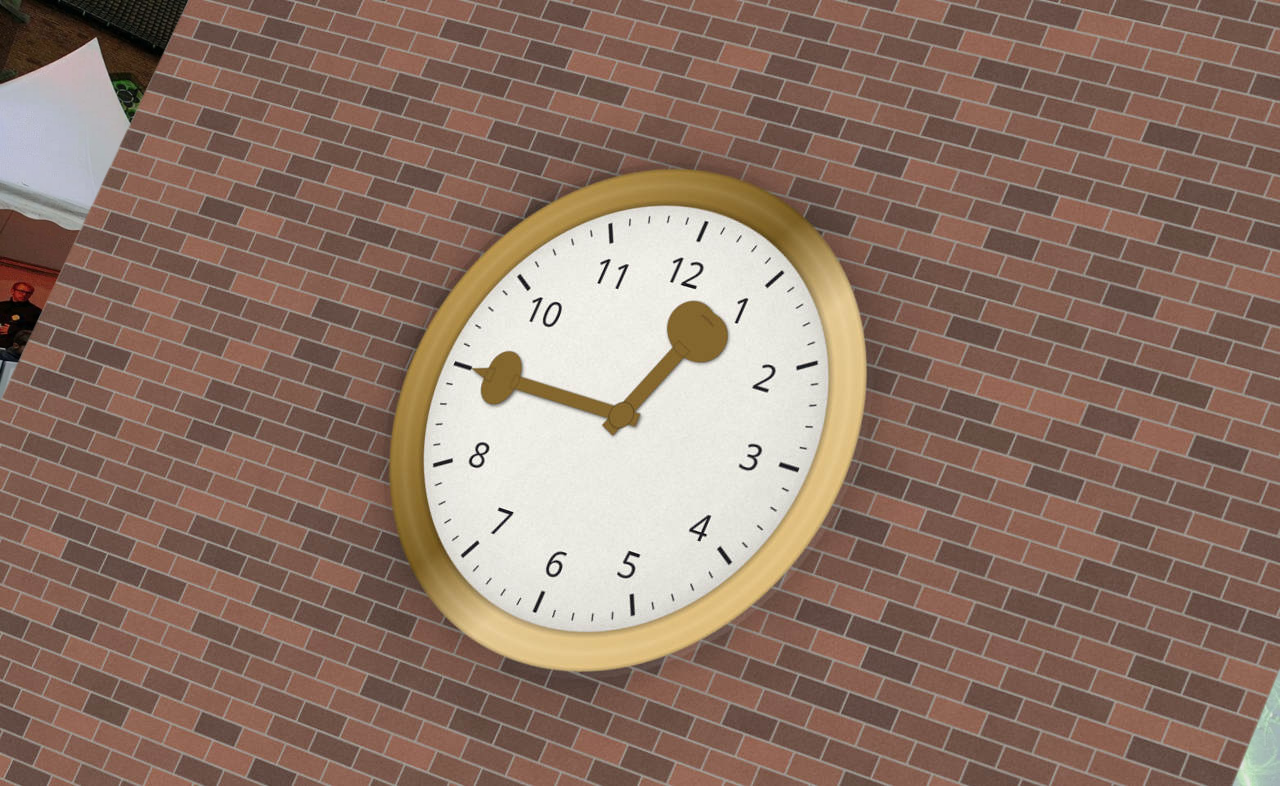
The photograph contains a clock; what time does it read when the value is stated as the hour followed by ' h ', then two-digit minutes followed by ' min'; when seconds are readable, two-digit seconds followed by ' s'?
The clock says 12 h 45 min
